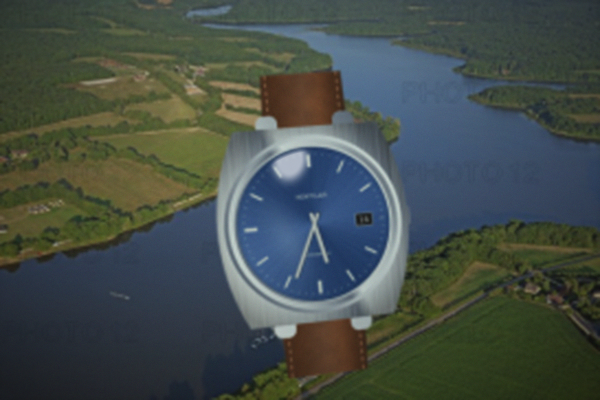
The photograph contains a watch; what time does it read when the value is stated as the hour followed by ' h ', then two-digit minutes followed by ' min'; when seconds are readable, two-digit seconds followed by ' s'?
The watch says 5 h 34 min
